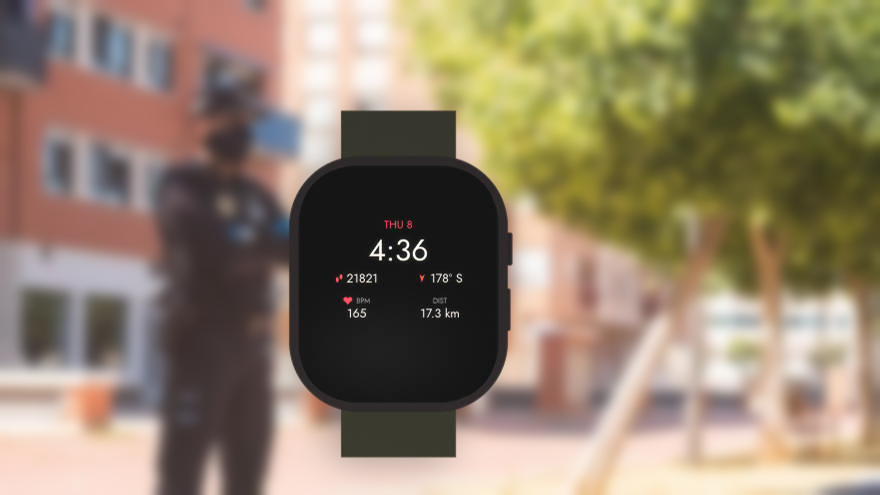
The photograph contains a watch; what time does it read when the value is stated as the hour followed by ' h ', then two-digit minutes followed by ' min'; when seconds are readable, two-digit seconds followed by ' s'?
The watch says 4 h 36 min
